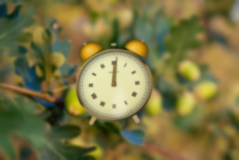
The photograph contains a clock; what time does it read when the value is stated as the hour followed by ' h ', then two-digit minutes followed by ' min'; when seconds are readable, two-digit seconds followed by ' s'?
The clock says 12 h 01 min
